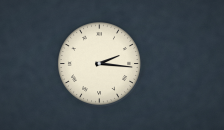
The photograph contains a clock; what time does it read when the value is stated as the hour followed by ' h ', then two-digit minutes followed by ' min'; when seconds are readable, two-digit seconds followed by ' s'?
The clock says 2 h 16 min
